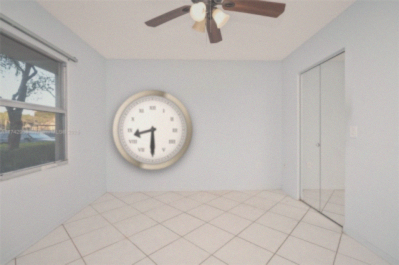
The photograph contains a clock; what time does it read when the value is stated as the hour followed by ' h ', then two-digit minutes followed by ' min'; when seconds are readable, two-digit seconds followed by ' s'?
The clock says 8 h 30 min
